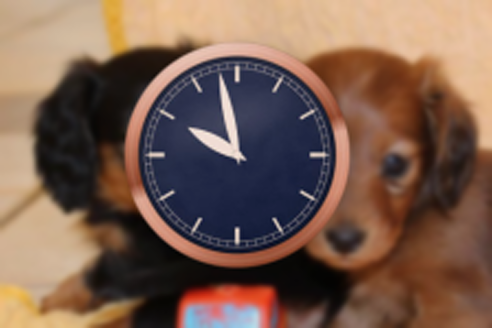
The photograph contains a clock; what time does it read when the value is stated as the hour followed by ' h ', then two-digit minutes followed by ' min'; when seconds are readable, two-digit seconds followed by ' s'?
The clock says 9 h 58 min
